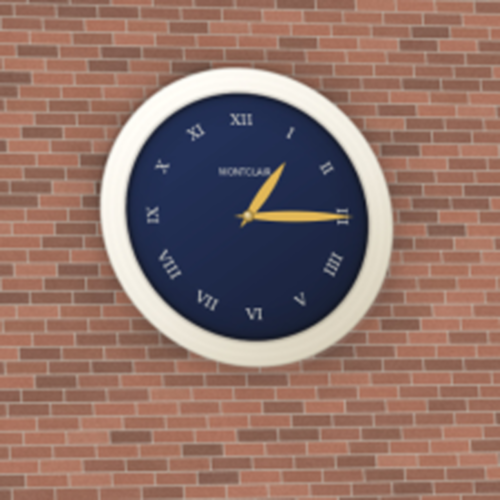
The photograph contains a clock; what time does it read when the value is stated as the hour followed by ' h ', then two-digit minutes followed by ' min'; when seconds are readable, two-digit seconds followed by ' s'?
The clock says 1 h 15 min
